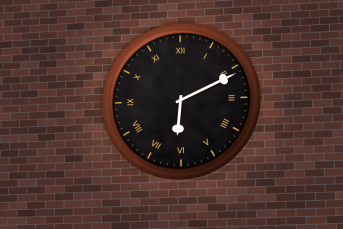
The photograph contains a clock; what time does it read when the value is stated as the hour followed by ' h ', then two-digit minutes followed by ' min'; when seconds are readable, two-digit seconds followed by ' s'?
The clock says 6 h 11 min
